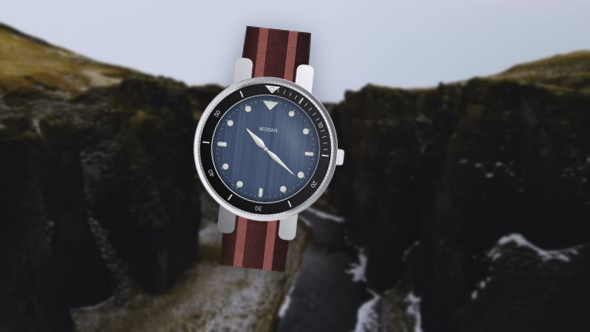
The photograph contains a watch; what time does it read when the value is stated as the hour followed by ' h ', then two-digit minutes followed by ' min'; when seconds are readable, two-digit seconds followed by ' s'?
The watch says 10 h 21 min
